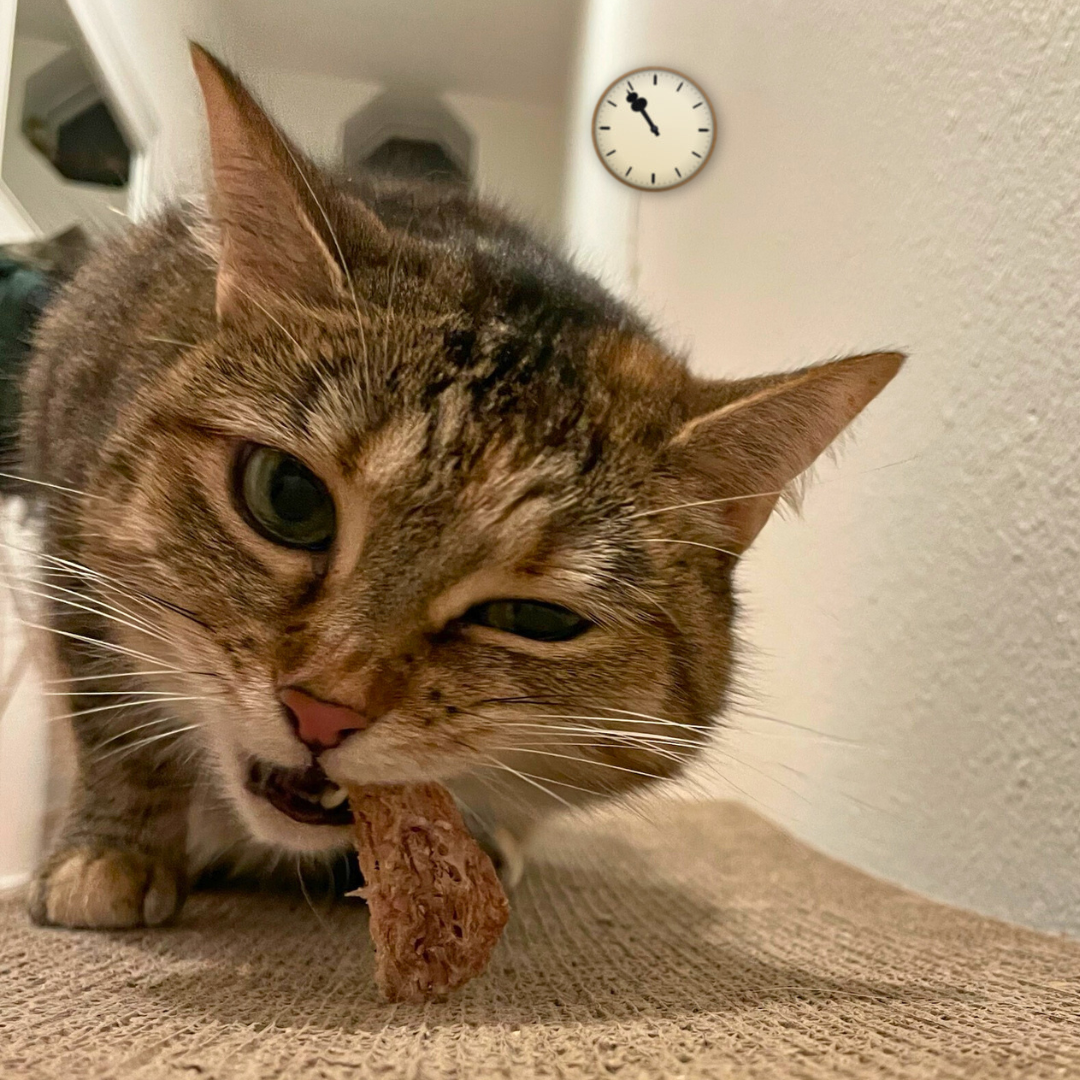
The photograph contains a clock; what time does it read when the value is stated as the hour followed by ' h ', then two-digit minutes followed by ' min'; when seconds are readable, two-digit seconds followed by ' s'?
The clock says 10 h 54 min
